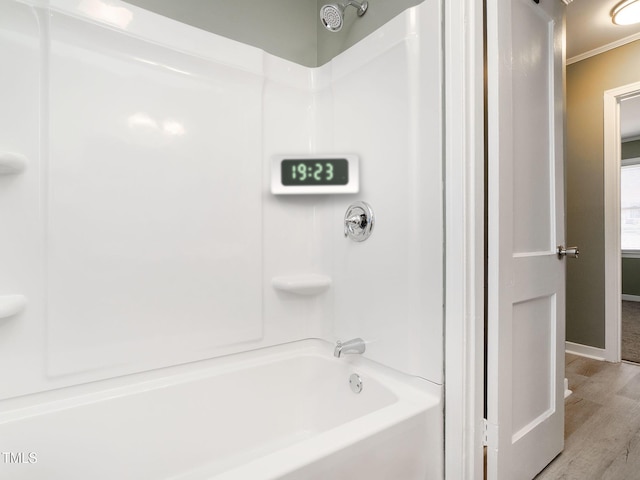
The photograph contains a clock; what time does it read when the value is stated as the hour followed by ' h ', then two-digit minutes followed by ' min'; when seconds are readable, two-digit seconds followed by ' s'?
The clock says 19 h 23 min
